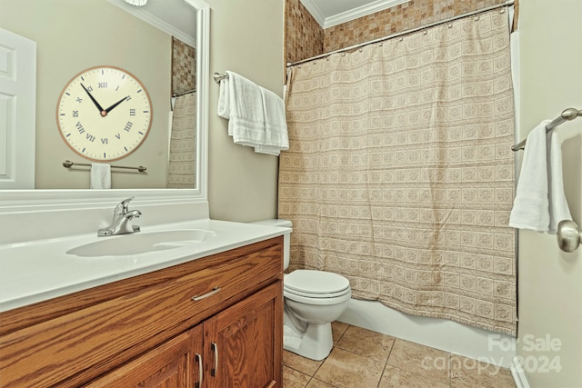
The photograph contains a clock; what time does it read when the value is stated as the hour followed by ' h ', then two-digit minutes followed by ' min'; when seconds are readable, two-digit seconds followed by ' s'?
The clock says 1 h 54 min
